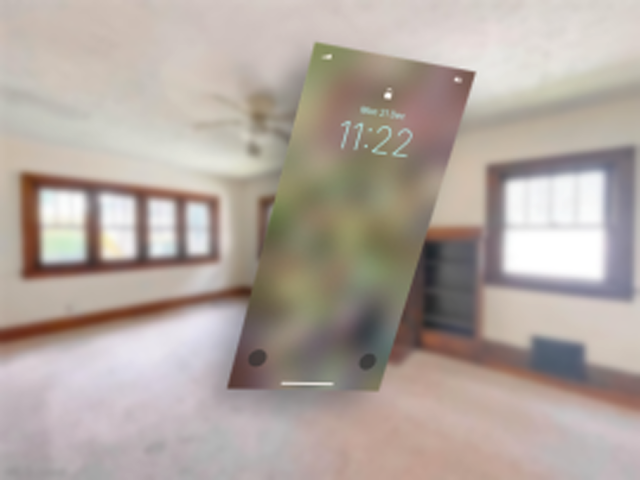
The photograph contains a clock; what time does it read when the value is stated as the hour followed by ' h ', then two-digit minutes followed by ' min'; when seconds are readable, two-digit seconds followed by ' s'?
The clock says 11 h 22 min
